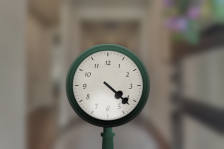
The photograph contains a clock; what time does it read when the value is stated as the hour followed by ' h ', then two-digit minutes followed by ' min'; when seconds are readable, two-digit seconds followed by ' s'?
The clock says 4 h 22 min
